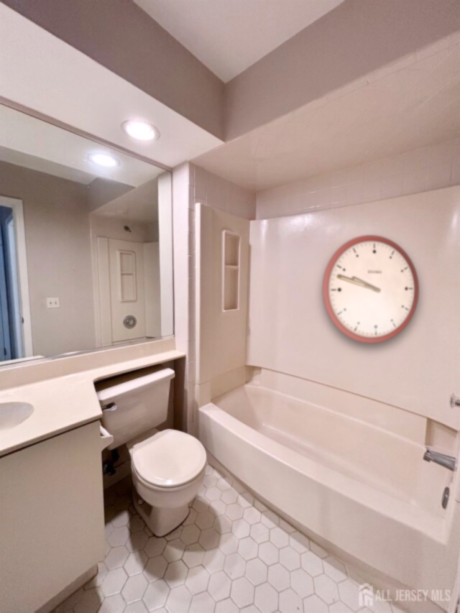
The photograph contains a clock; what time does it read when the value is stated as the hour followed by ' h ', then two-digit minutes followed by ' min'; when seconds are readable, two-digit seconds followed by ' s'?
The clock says 9 h 48 min
